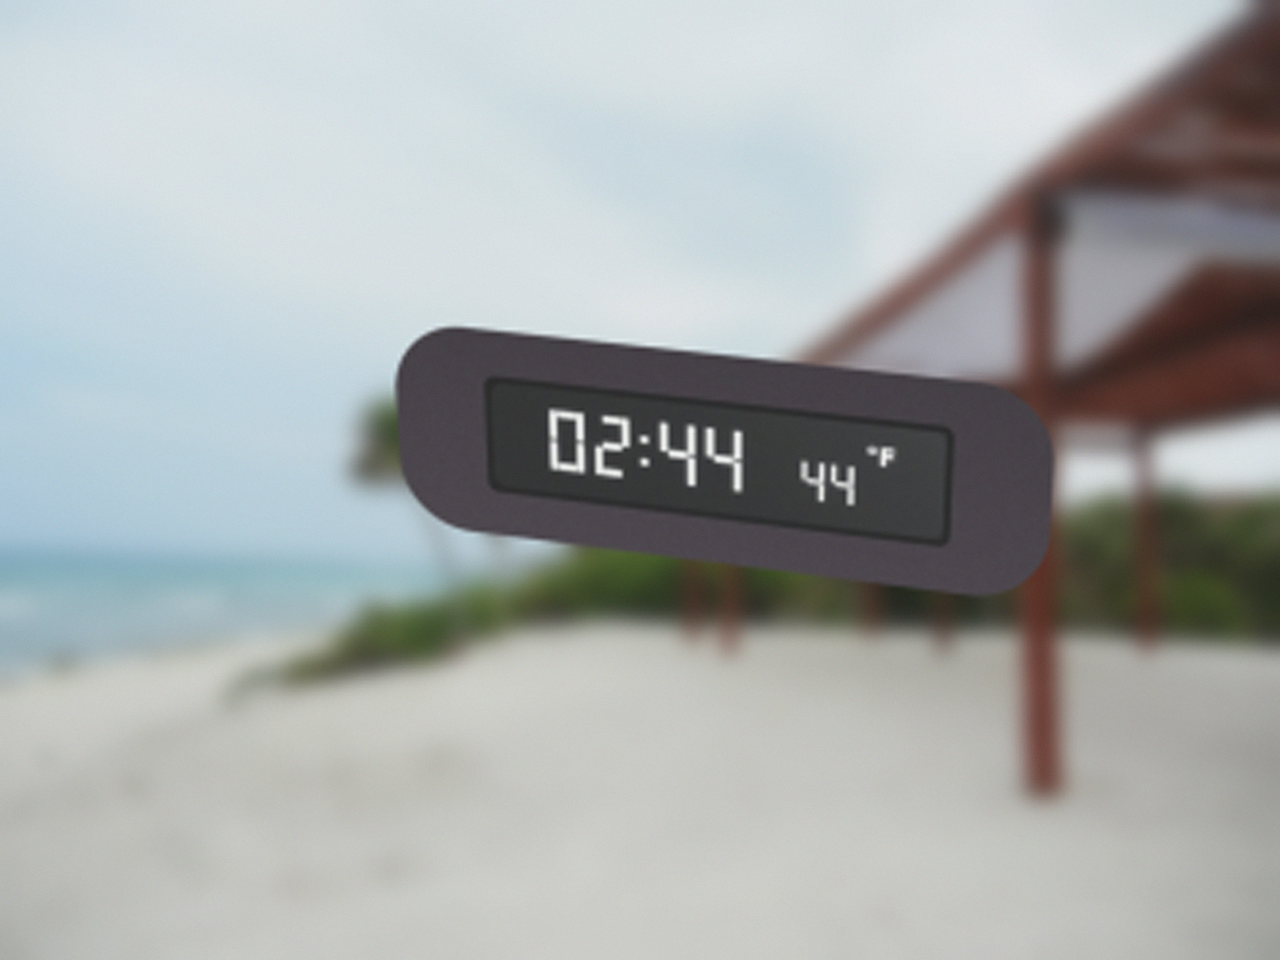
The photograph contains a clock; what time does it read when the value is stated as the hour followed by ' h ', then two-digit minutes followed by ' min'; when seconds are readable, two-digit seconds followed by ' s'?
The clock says 2 h 44 min
